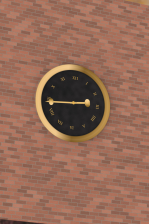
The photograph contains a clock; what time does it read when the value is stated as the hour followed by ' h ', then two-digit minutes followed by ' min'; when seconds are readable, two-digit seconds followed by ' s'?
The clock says 2 h 44 min
